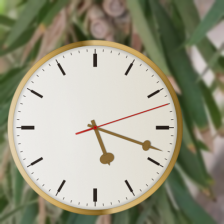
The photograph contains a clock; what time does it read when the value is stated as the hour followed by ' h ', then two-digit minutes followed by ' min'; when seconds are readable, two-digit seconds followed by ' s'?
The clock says 5 h 18 min 12 s
